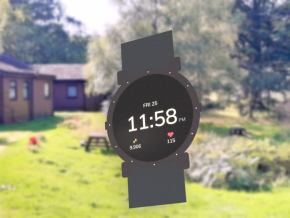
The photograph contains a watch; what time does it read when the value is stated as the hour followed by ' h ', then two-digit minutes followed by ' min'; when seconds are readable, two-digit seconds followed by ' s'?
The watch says 11 h 58 min
